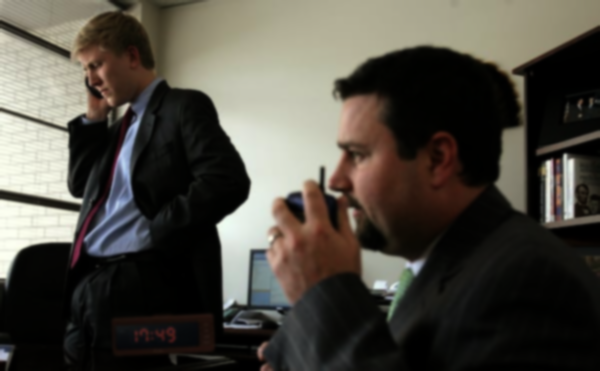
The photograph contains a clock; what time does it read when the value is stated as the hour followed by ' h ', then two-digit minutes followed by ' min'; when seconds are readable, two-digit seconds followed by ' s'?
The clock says 17 h 49 min
